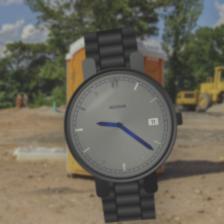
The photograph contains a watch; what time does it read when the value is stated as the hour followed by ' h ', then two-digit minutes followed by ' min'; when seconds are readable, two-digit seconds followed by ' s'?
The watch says 9 h 22 min
